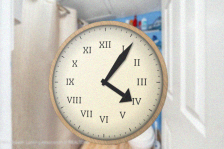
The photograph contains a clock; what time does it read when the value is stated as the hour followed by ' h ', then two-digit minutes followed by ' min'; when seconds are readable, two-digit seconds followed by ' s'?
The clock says 4 h 06 min
